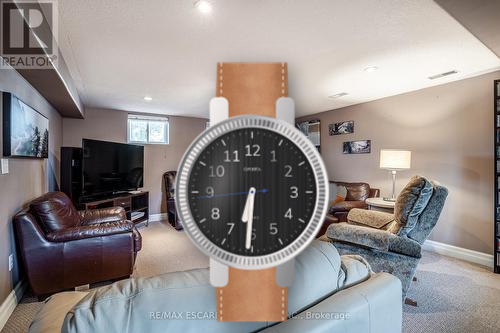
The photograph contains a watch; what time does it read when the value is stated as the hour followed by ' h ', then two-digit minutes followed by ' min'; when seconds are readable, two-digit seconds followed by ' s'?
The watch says 6 h 30 min 44 s
